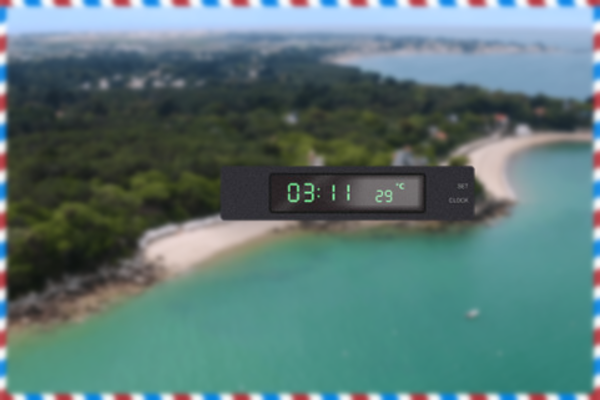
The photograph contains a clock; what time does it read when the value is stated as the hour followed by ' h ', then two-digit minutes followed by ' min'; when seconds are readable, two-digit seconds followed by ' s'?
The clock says 3 h 11 min
